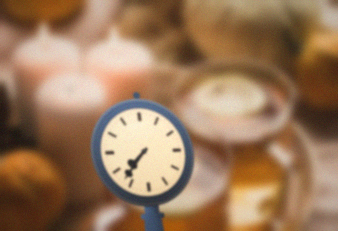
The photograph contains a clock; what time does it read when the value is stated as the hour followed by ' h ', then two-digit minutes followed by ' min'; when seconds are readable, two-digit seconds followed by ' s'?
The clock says 7 h 37 min
